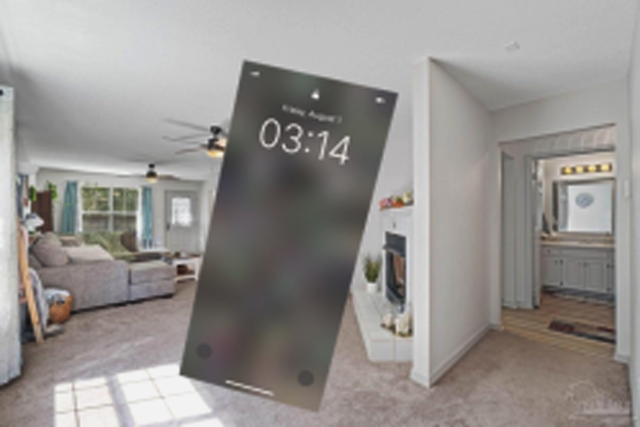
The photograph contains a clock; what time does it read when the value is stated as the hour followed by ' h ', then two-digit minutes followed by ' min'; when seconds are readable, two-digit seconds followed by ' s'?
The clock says 3 h 14 min
